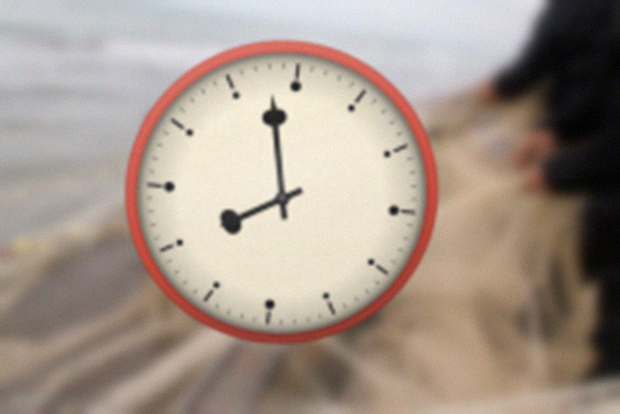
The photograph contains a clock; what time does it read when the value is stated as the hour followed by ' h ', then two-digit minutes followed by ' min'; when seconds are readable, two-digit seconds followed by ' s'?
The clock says 7 h 58 min
